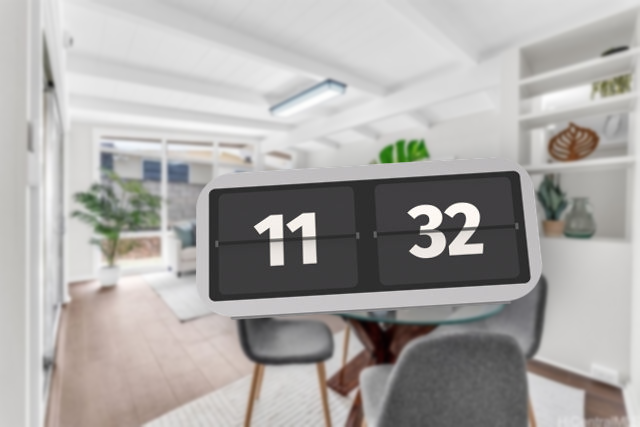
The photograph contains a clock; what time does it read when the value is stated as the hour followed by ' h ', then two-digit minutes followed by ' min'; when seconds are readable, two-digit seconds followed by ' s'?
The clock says 11 h 32 min
